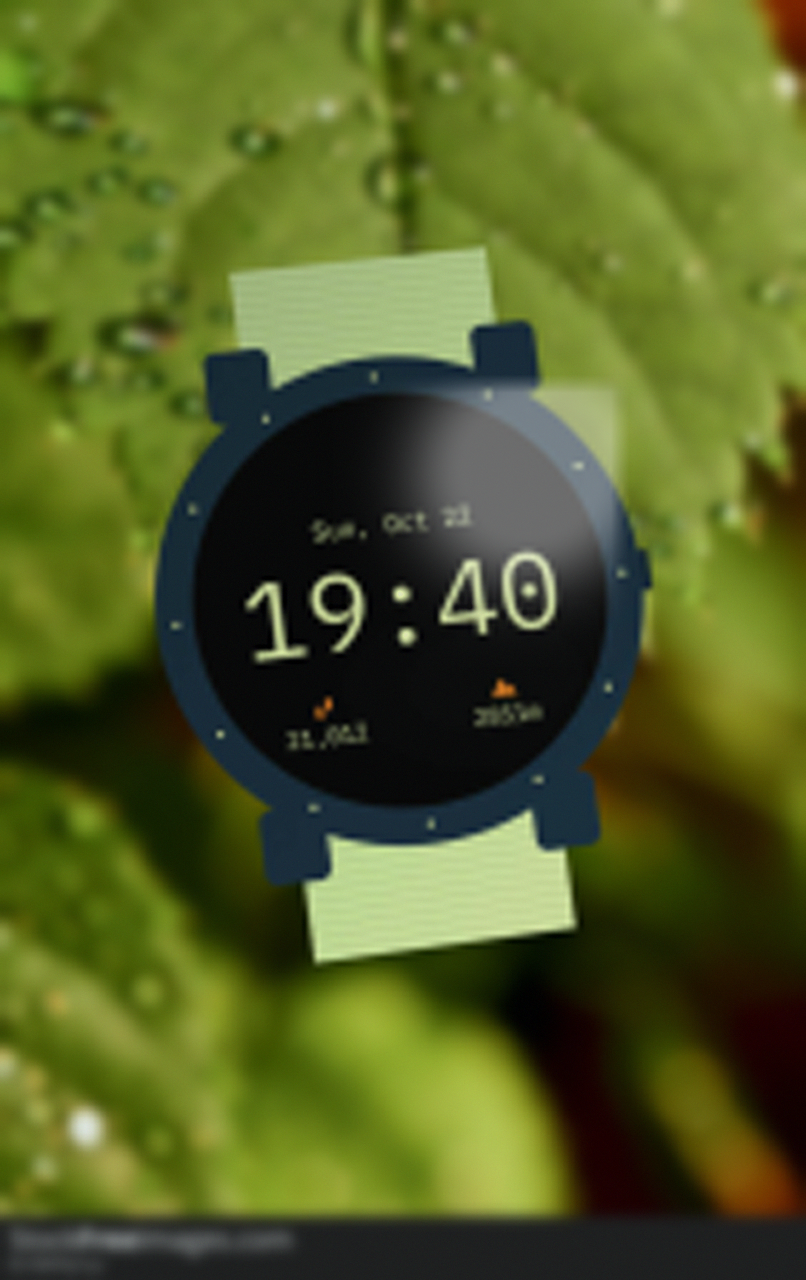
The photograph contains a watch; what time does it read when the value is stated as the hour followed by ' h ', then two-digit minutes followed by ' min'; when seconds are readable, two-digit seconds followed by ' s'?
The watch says 19 h 40 min
